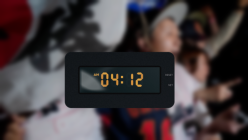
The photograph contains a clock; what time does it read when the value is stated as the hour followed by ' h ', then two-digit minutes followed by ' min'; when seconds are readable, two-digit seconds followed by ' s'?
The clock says 4 h 12 min
